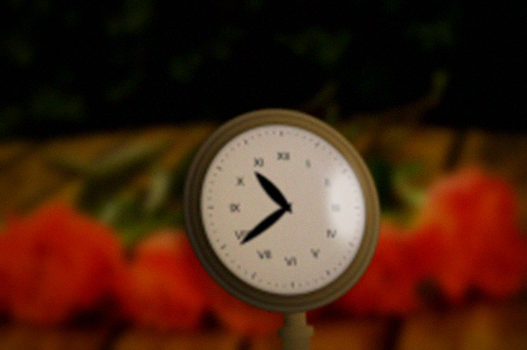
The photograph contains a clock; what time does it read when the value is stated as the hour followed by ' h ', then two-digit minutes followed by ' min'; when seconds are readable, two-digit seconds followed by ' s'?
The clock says 10 h 39 min
